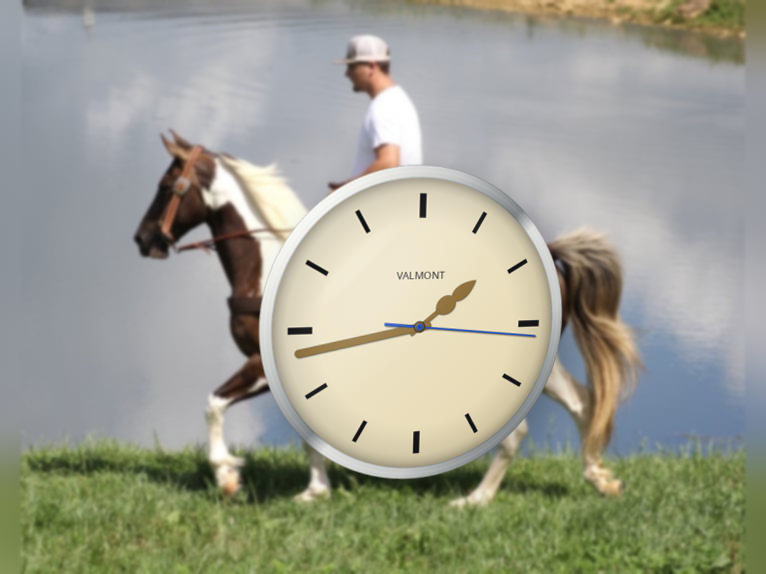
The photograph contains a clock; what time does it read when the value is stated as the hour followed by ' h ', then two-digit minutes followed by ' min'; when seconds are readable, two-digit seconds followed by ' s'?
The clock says 1 h 43 min 16 s
